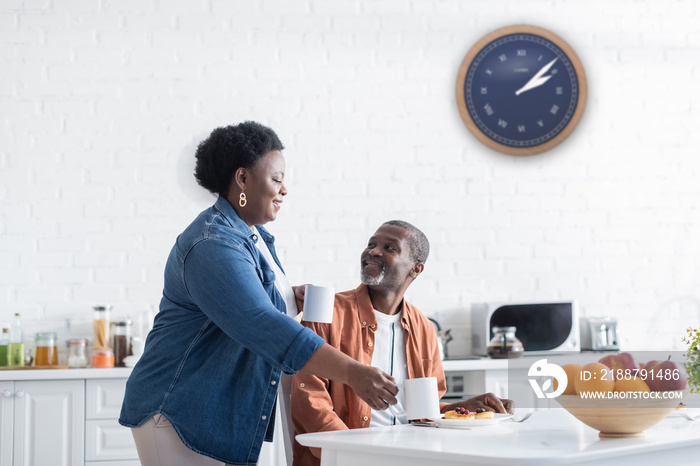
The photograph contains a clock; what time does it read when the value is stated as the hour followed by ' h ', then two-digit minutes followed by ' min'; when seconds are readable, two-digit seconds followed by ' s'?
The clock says 2 h 08 min
